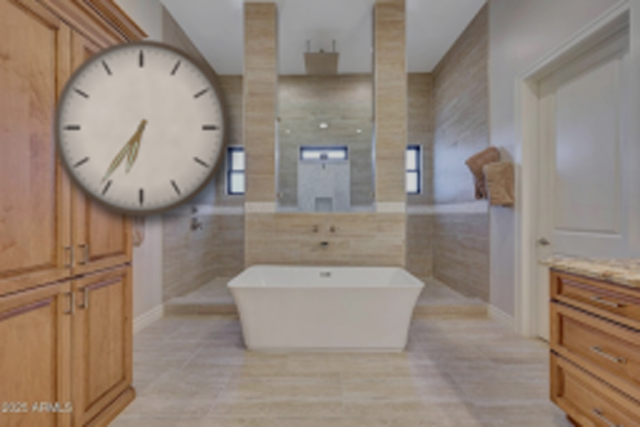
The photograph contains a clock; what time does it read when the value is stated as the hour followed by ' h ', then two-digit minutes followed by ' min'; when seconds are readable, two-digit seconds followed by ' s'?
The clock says 6 h 36 min
